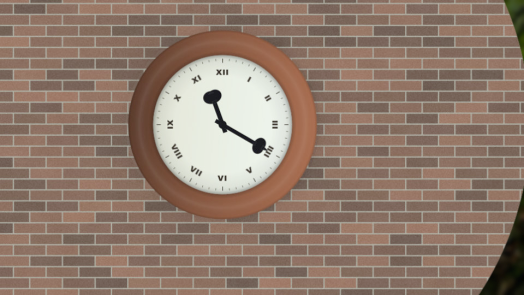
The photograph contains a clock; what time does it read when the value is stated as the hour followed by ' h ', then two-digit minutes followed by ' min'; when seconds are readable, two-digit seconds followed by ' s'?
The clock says 11 h 20 min
